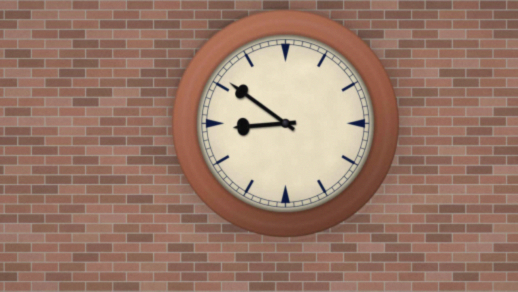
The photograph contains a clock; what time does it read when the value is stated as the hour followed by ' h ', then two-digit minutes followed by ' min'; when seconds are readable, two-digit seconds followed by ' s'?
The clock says 8 h 51 min
